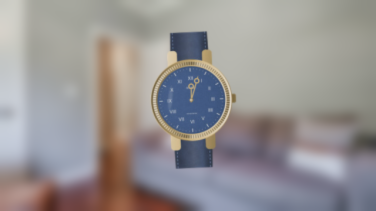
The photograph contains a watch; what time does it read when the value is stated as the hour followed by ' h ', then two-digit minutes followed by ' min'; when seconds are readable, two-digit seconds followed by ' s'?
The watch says 12 h 03 min
